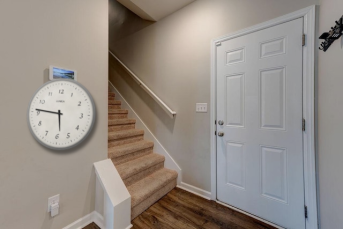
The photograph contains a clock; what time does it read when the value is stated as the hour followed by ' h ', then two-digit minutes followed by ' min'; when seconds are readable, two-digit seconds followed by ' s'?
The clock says 5 h 46 min
